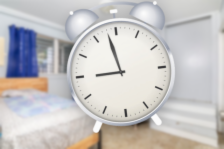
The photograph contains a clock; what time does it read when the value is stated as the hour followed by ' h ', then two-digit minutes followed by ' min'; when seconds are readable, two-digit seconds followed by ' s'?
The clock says 8 h 58 min
